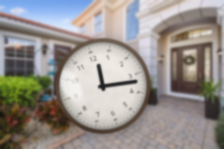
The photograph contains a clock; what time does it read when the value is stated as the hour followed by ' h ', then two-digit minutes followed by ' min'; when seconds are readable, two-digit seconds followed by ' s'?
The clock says 12 h 17 min
